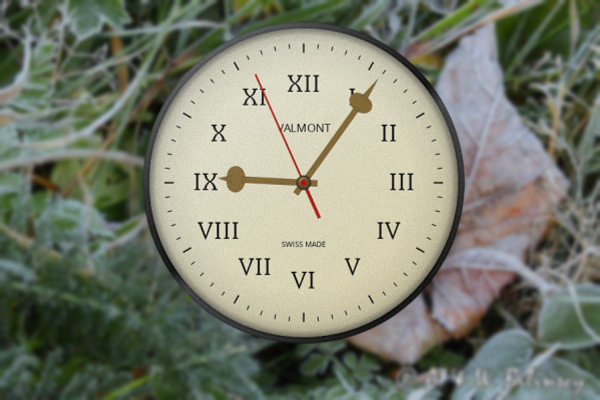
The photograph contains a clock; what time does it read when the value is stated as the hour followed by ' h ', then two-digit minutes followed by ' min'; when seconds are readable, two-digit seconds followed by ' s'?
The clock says 9 h 05 min 56 s
